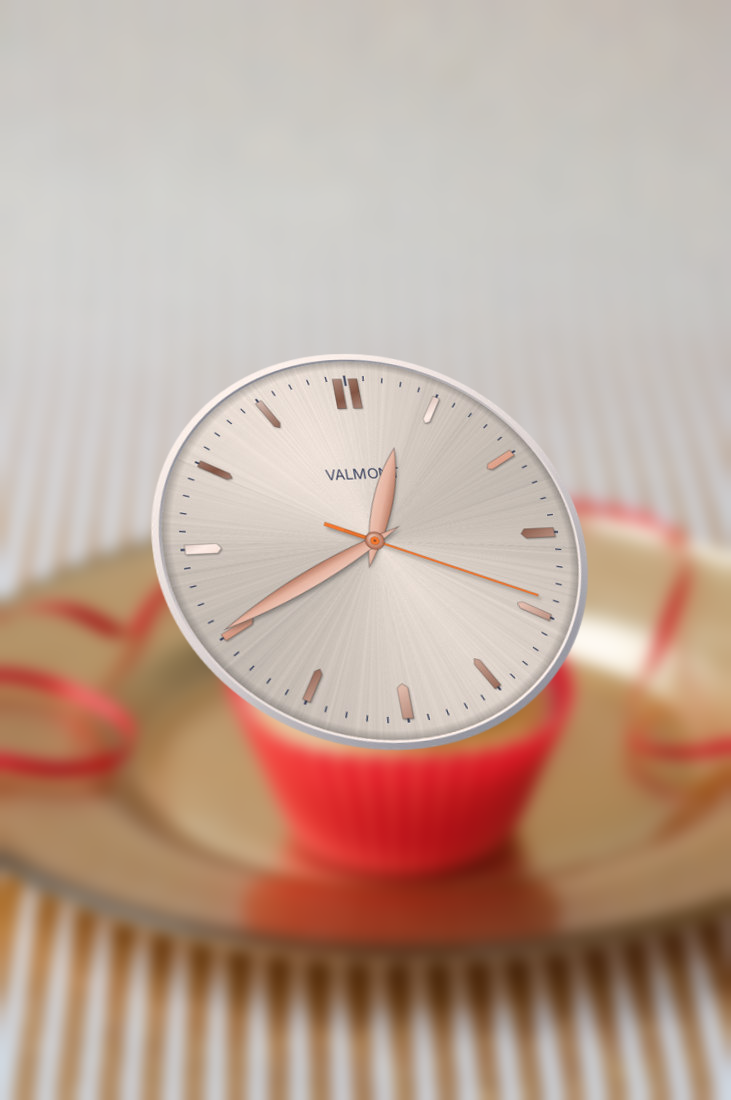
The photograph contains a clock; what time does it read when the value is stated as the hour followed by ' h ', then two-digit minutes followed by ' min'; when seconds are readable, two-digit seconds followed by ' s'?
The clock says 12 h 40 min 19 s
